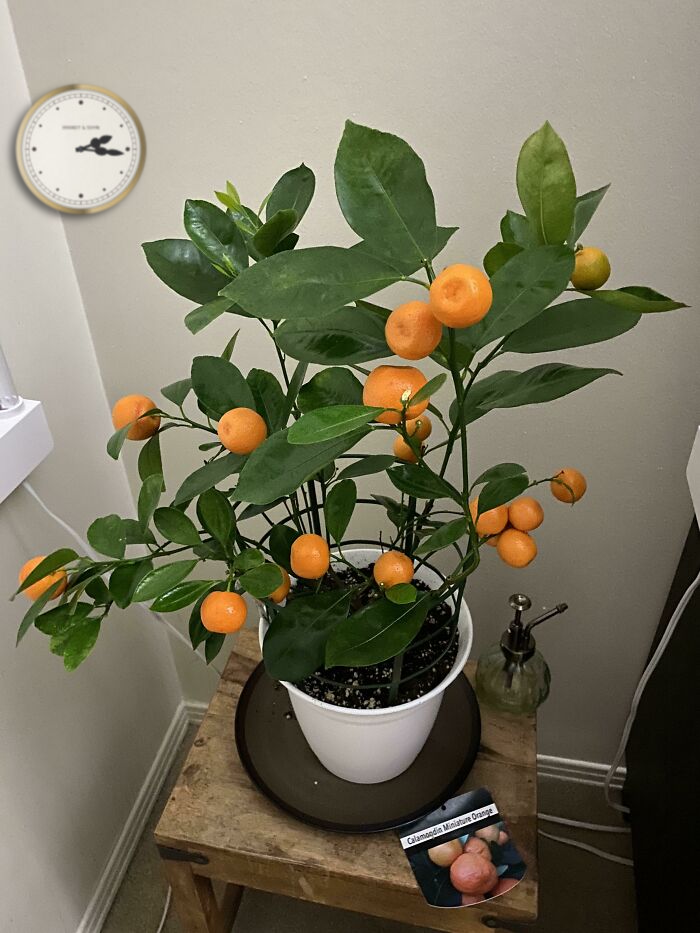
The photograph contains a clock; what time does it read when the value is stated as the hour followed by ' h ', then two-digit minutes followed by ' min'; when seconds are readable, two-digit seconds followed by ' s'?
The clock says 2 h 16 min
